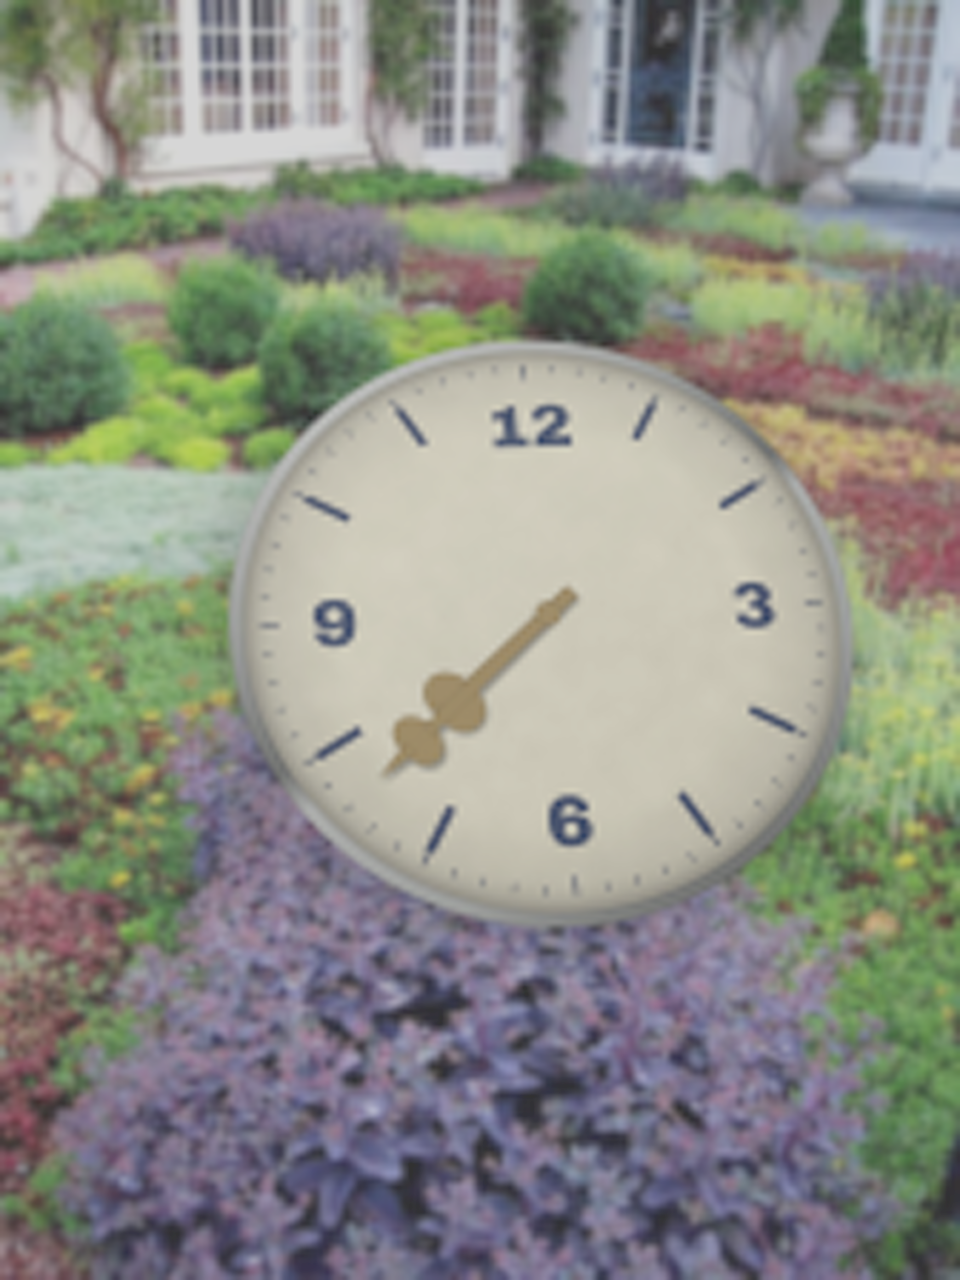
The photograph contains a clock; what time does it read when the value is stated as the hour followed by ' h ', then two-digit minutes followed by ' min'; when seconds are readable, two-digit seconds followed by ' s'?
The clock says 7 h 38 min
